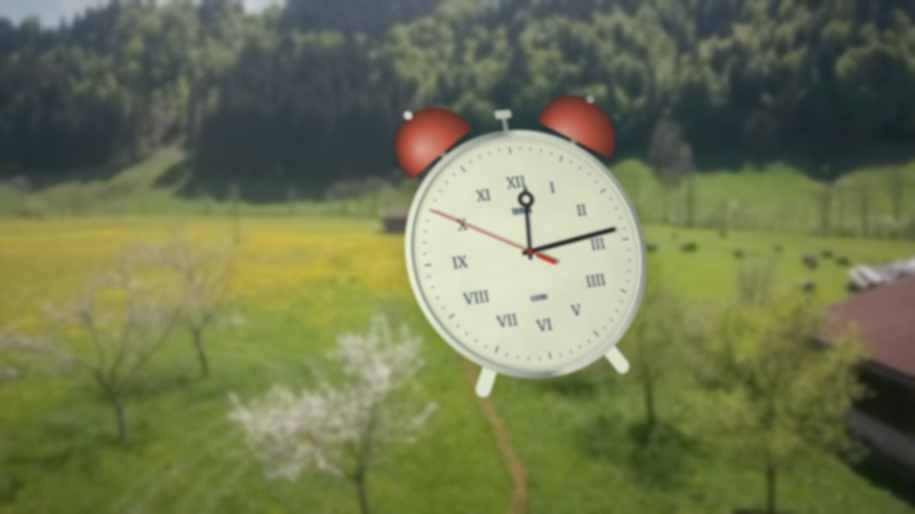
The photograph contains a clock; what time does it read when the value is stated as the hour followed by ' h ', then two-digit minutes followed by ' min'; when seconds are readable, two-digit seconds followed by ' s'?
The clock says 12 h 13 min 50 s
